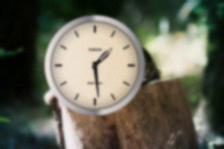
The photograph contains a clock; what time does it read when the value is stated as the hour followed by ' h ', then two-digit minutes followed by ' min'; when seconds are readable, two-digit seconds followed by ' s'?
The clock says 1 h 29 min
